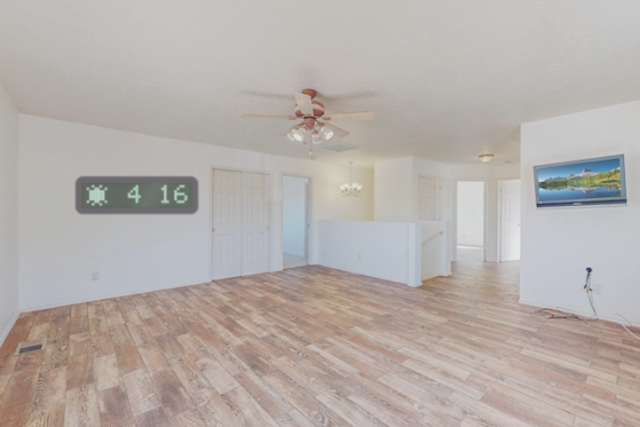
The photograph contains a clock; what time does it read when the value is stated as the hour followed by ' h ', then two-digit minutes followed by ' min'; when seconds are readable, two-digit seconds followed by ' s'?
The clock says 4 h 16 min
